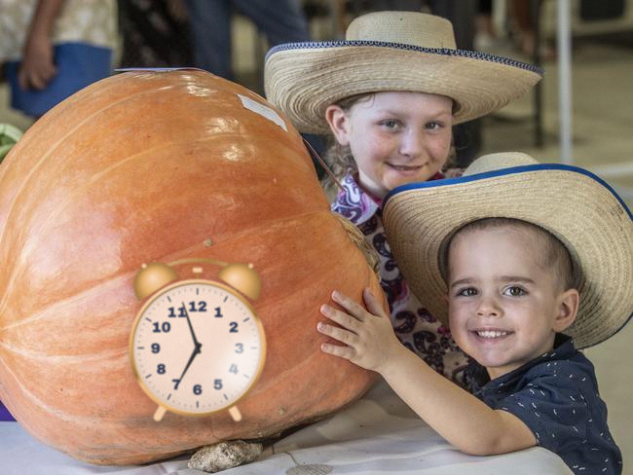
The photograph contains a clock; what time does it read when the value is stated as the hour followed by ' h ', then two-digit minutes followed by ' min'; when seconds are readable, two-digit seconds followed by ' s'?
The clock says 6 h 57 min
